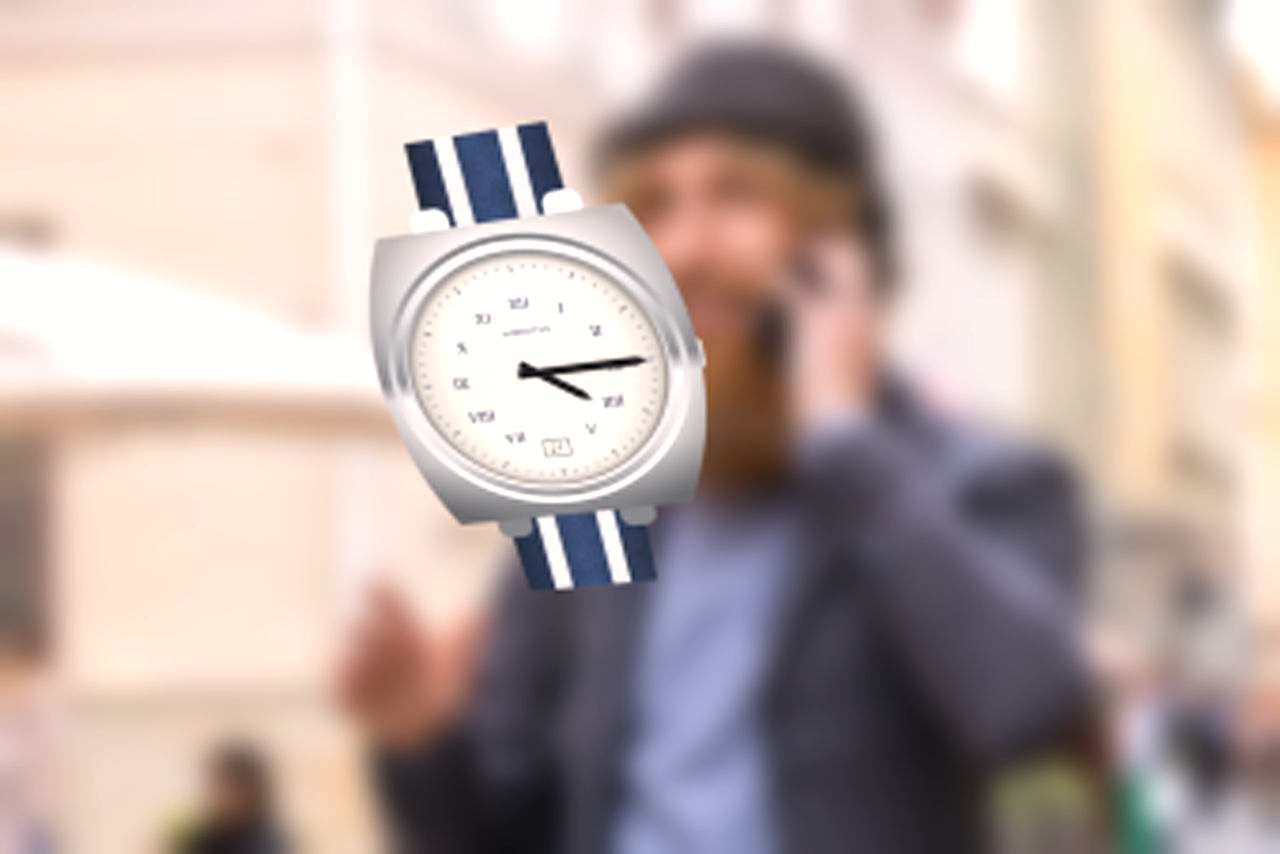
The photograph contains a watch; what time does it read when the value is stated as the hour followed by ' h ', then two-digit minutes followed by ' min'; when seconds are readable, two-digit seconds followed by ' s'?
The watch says 4 h 15 min
